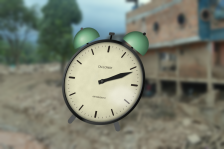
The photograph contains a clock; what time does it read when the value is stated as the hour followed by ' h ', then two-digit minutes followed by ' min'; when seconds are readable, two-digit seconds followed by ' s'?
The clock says 2 h 11 min
